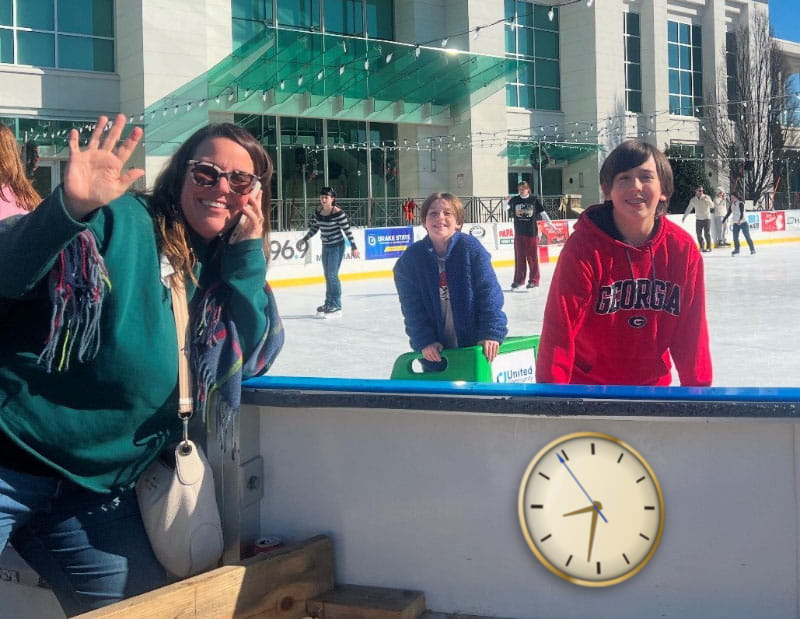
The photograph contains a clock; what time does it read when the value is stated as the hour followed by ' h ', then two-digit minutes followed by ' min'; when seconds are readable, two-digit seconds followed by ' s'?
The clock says 8 h 31 min 54 s
